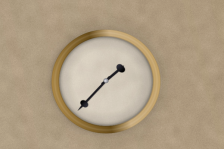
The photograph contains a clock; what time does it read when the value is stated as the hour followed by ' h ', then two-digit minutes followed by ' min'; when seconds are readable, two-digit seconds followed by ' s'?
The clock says 1 h 37 min
